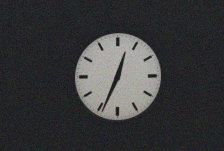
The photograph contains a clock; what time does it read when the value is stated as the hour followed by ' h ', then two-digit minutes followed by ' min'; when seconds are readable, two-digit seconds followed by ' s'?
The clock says 12 h 34 min
